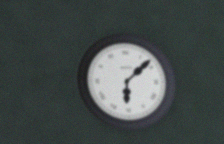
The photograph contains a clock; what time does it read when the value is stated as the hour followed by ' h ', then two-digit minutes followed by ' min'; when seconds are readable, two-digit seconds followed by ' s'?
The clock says 6 h 08 min
